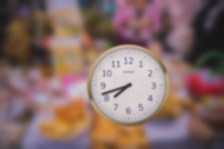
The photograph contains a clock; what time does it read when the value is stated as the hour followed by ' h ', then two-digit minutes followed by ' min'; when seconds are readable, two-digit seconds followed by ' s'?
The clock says 7 h 42 min
